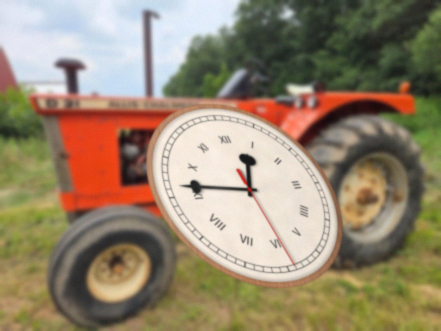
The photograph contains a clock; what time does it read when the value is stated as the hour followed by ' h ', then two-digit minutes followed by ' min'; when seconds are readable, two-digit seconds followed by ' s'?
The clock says 12 h 46 min 29 s
